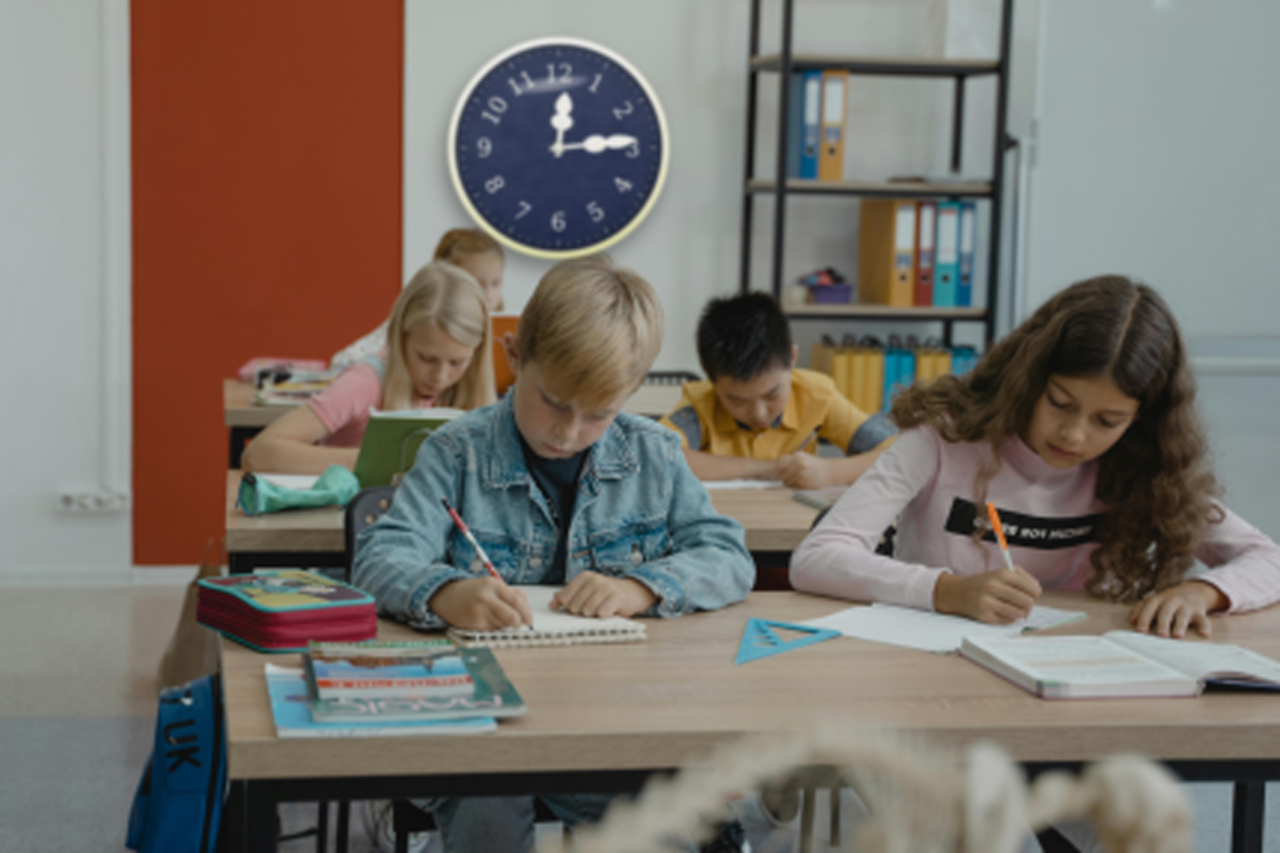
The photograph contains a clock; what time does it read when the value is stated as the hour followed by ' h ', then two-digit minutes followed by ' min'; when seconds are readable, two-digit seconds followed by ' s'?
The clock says 12 h 14 min
